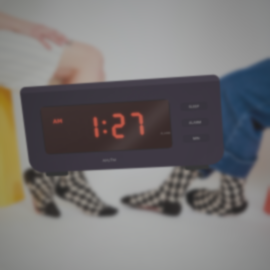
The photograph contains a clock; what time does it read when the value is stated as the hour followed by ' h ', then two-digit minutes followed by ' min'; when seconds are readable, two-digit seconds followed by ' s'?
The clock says 1 h 27 min
